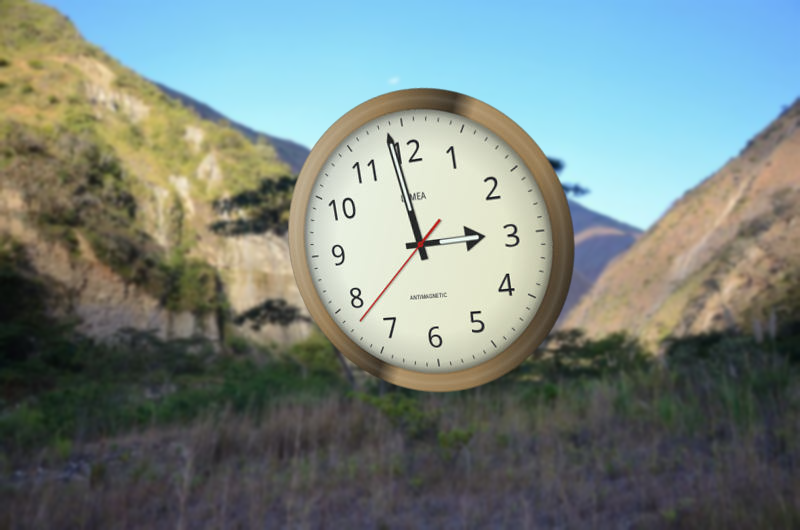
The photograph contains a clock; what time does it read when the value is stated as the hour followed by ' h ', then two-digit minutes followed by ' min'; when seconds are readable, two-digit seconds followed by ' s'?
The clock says 2 h 58 min 38 s
